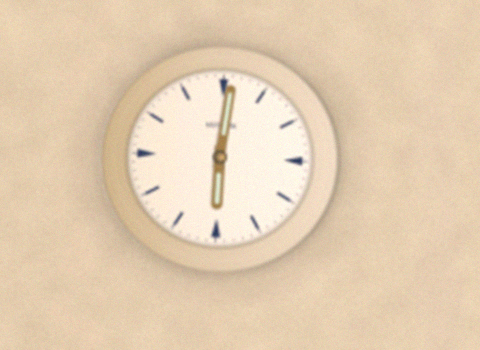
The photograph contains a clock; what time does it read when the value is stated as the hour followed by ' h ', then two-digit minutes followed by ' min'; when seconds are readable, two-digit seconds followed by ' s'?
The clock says 6 h 01 min
